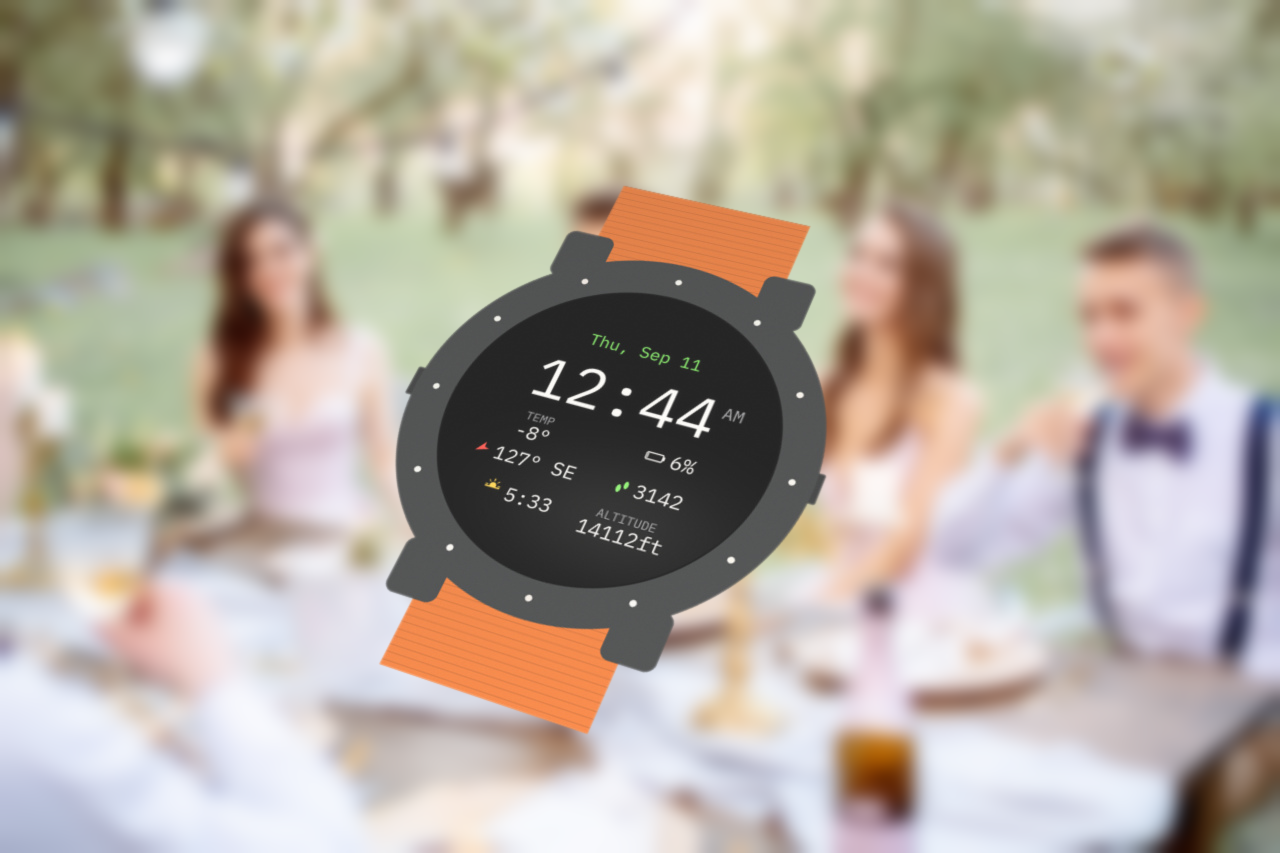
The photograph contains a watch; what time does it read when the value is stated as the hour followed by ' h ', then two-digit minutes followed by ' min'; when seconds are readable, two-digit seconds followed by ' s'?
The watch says 12 h 44 min
